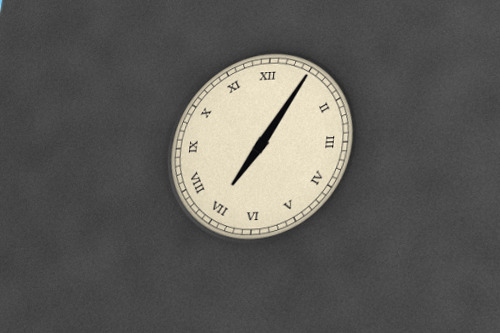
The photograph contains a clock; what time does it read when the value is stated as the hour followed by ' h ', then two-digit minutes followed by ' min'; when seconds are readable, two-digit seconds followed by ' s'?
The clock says 7 h 05 min
